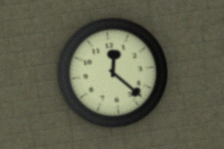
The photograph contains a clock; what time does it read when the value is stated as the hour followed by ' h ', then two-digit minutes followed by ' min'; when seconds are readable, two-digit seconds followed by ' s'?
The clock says 12 h 23 min
